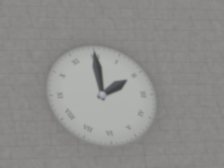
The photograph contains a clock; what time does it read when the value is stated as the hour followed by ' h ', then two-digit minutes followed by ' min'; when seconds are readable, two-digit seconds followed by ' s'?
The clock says 2 h 00 min
